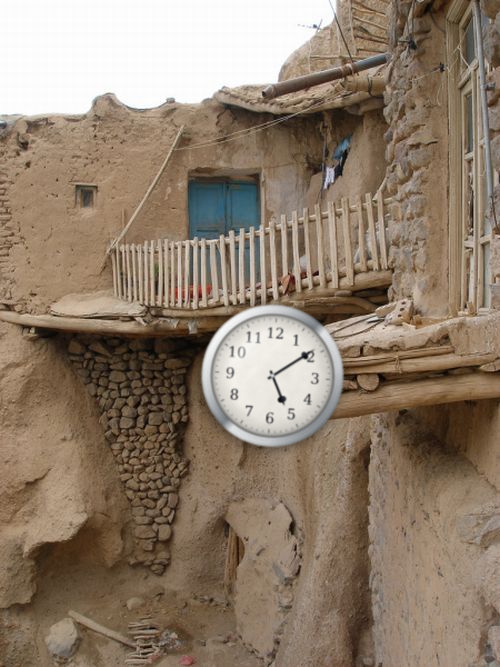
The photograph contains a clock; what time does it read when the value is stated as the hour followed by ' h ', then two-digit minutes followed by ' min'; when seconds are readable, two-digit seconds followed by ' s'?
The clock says 5 h 09 min
